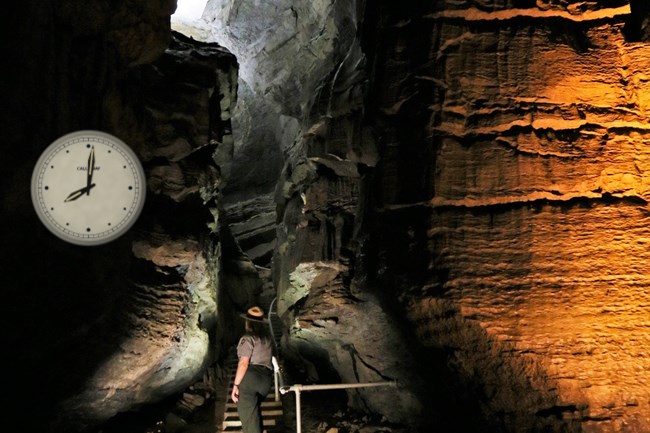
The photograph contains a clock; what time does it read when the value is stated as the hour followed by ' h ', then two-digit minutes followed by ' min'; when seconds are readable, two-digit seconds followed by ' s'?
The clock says 8 h 01 min
